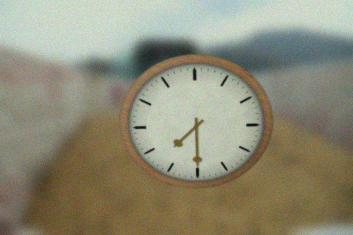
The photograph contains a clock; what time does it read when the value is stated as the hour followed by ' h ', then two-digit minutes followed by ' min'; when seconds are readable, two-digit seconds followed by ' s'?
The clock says 7 h 30 min
